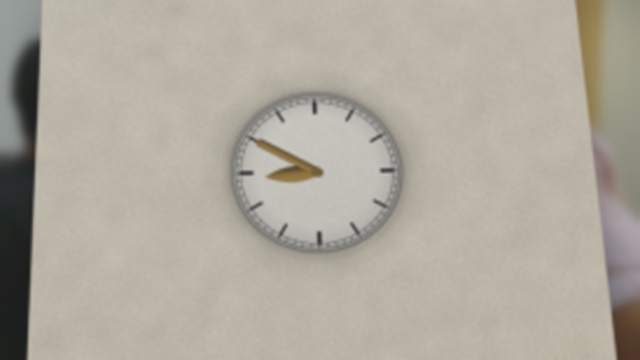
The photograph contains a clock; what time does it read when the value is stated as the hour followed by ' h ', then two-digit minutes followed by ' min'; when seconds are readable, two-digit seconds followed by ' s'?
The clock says 8 h 50 min
